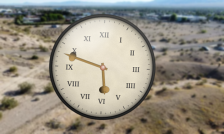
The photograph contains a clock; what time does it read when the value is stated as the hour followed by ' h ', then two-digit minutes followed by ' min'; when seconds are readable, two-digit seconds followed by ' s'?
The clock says 5 h 48 min
